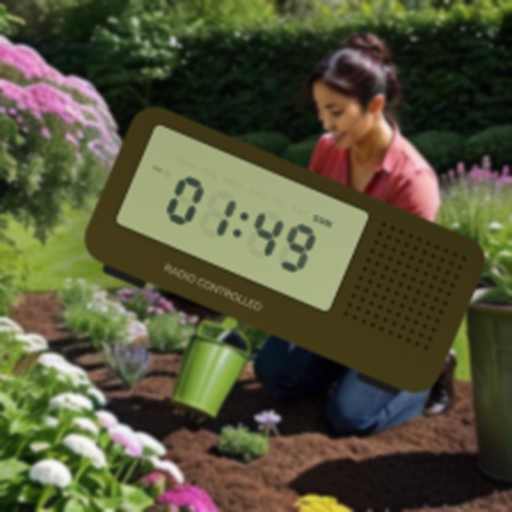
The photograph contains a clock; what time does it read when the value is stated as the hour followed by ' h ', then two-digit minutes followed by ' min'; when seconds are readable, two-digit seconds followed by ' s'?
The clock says 1 h 49 min
